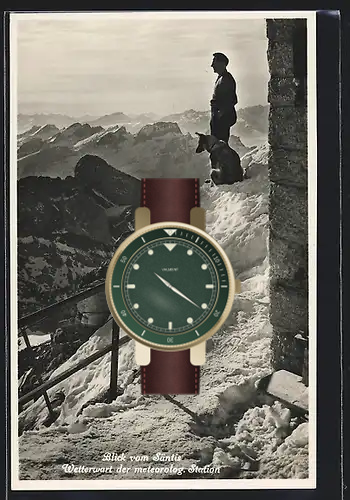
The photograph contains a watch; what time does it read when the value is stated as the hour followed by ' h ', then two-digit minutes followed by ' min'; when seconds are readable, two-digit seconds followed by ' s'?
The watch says 10 h 21 min
